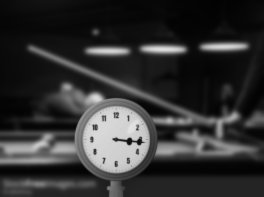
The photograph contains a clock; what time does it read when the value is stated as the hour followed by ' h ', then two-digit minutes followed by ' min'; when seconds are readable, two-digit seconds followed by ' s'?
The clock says 3 h 16 min
